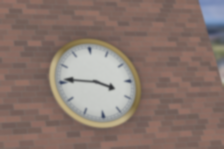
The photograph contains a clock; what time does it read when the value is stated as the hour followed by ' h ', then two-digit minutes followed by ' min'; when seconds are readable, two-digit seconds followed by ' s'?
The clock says 3 h 46 min
